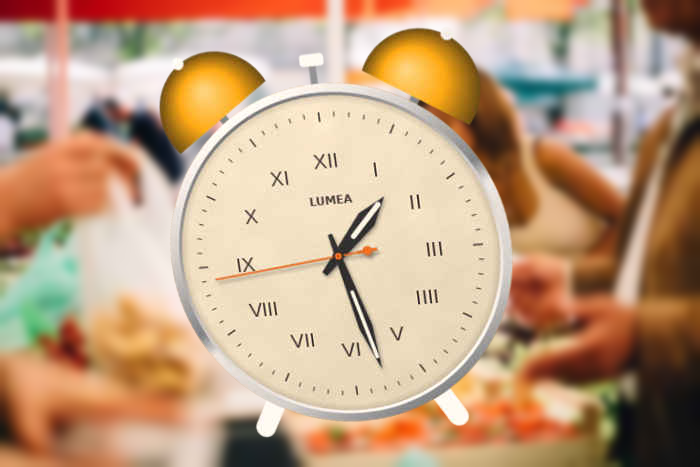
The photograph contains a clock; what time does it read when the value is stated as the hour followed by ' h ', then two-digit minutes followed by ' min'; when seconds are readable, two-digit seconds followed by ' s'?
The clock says 1 h 27 min 44 s
